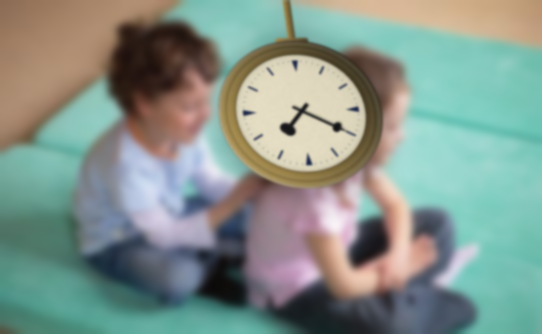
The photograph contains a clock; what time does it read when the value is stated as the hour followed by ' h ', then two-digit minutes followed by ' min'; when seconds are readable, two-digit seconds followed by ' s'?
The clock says 7 h 20 min
